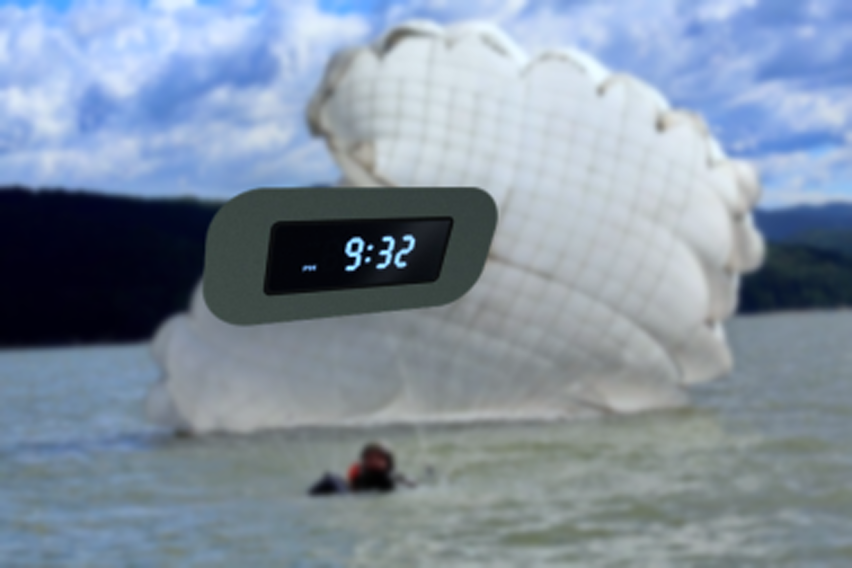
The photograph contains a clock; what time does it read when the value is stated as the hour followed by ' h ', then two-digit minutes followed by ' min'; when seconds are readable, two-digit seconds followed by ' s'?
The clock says 9 h 32 min
